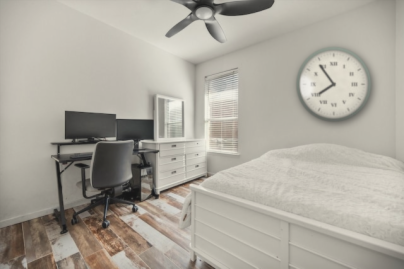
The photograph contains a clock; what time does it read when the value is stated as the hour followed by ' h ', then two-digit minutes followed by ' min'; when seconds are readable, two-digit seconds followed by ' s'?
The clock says 7 h 54 min
